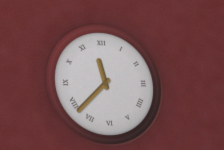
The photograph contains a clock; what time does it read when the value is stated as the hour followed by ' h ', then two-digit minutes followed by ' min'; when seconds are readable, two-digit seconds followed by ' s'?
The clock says 11 h 38 min
